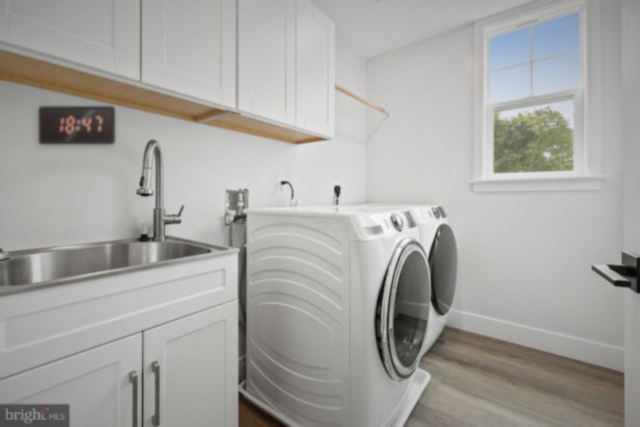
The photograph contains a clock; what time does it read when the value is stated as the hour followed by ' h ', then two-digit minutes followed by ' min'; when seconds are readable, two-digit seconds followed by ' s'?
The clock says 18 h 47 min
